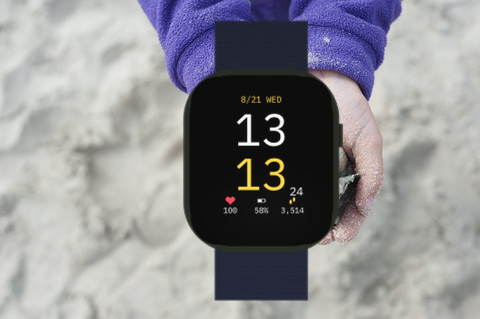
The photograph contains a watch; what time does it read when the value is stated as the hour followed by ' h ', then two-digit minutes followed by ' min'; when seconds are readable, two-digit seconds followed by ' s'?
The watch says 13 h 13 min 24 s
